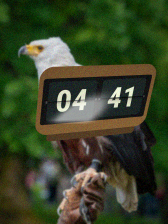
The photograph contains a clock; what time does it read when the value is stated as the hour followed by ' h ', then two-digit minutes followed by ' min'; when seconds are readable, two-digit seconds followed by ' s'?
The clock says 4 h 41 min
